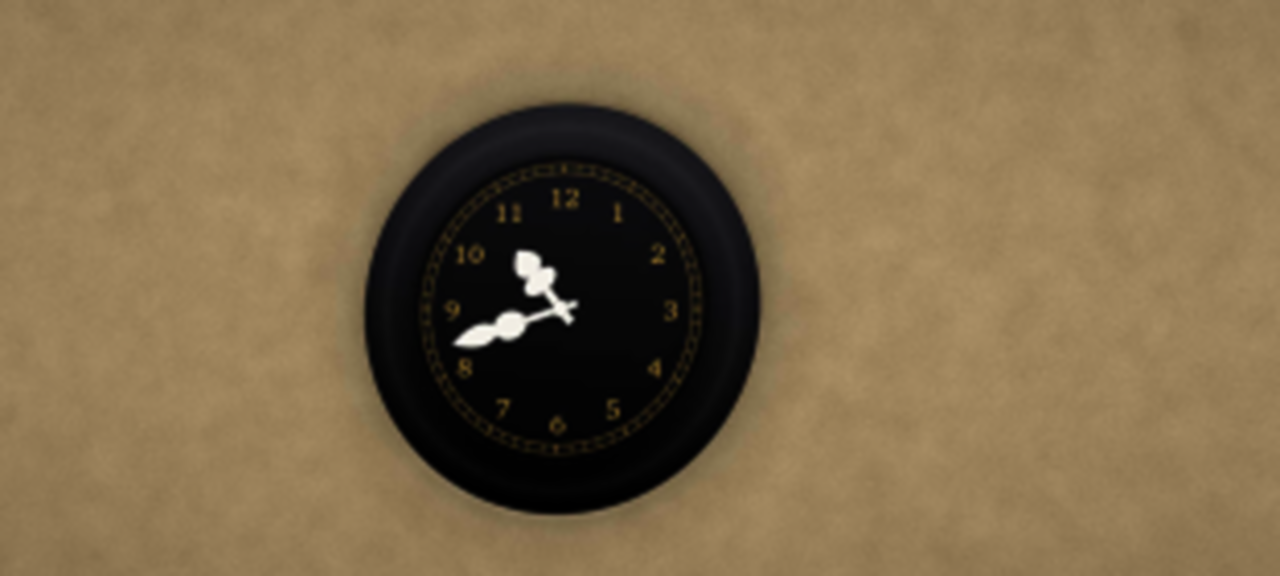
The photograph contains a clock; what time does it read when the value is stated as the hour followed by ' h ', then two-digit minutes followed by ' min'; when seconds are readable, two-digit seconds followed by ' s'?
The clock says 10 h 42 min
